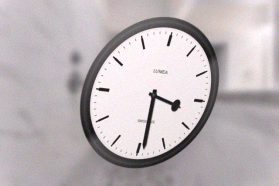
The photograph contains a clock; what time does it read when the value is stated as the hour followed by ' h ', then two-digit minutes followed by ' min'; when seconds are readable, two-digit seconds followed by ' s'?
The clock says 3 h 29 min
